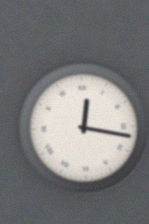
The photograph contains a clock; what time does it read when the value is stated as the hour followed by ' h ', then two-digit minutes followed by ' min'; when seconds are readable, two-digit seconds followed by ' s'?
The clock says 12 h 17 min
